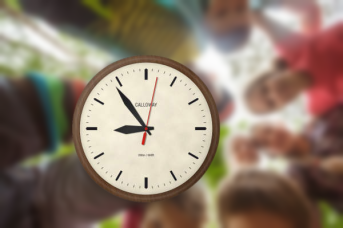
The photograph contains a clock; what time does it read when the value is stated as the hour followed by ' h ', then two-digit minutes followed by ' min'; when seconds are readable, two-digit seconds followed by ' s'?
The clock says 8 h 54 min 02 s
